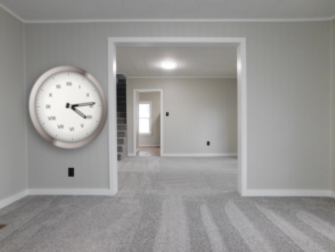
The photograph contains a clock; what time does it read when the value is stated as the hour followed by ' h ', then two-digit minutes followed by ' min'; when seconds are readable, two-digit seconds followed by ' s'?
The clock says 4 h 14 min
